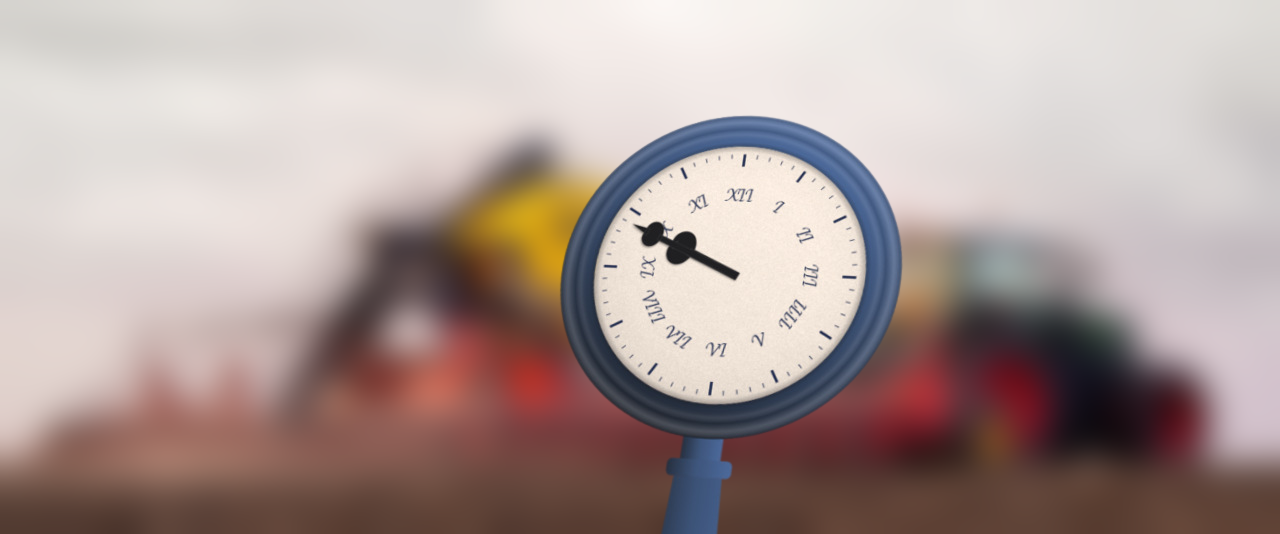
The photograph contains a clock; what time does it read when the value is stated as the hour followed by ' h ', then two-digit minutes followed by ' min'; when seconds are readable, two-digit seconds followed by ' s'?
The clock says 9 h 49 min
